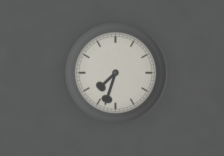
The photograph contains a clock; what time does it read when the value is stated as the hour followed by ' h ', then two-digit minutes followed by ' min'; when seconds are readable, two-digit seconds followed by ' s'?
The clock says 7 h 33 min
